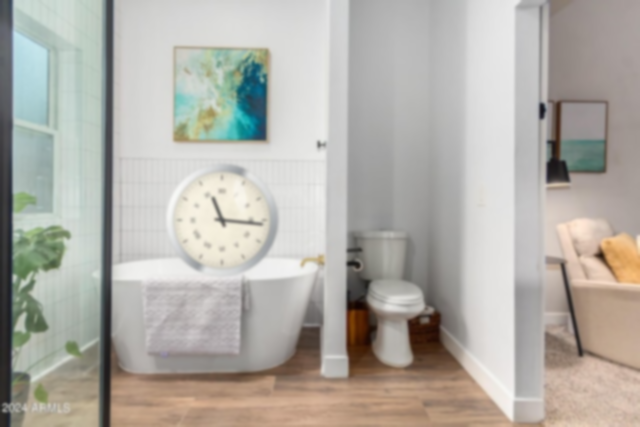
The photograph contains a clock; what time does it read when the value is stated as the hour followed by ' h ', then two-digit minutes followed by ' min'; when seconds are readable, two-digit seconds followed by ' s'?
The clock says 11 h 16 min
